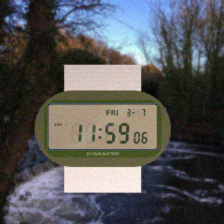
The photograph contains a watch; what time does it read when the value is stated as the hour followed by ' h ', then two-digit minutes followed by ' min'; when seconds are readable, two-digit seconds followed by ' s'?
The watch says 11 h 59 min 06 s
